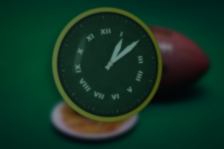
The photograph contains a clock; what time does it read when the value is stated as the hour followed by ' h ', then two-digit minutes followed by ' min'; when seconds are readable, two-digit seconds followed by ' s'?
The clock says 1 h 10 min
